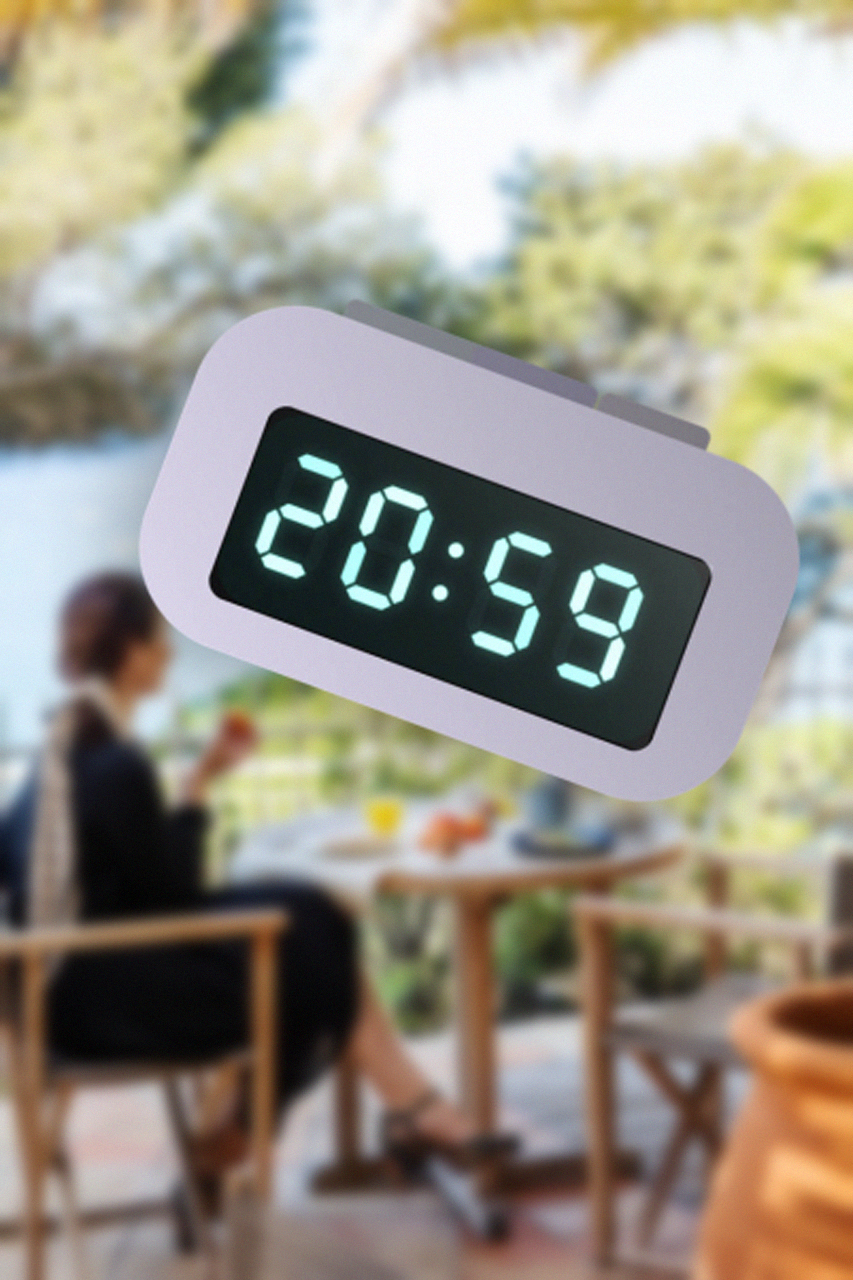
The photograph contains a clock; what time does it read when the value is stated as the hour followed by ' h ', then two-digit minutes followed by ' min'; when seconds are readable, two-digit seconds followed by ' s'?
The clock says 20 h 59 min
